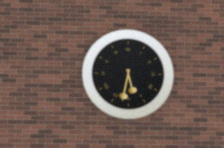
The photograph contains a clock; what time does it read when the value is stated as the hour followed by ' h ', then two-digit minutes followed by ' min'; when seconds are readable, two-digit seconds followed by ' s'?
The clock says 5 h 32 min
